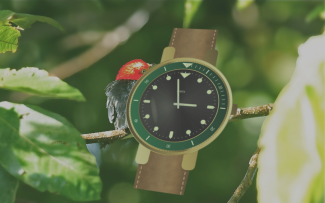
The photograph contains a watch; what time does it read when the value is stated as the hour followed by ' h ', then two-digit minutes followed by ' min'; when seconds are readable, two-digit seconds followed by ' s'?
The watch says 2 h 58 min
